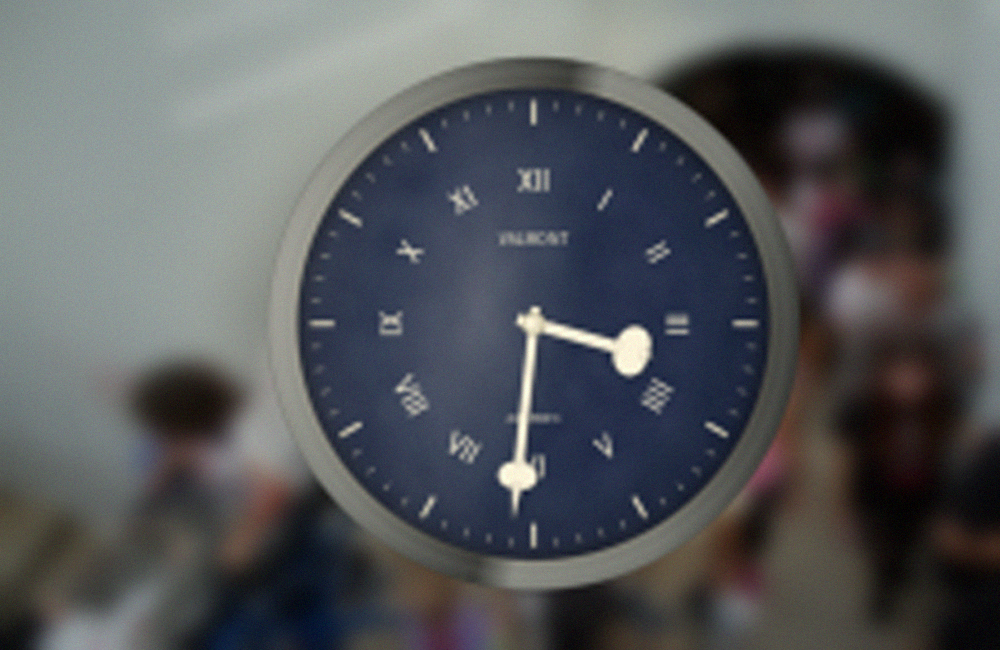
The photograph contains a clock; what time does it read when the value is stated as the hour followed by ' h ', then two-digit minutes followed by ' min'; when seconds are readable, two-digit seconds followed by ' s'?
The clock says 3 h 31 min
